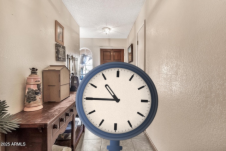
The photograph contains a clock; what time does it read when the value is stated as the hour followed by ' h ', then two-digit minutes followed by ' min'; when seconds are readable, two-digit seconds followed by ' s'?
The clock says 10 h 45 min
